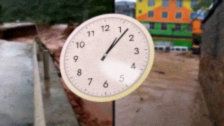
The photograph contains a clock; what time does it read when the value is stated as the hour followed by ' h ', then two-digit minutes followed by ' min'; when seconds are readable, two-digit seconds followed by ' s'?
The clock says 1 h 07 min
